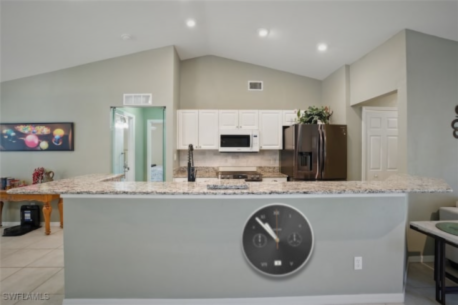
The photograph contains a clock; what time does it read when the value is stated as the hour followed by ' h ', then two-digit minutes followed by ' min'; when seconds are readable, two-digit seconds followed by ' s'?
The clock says 10 h 53 min
